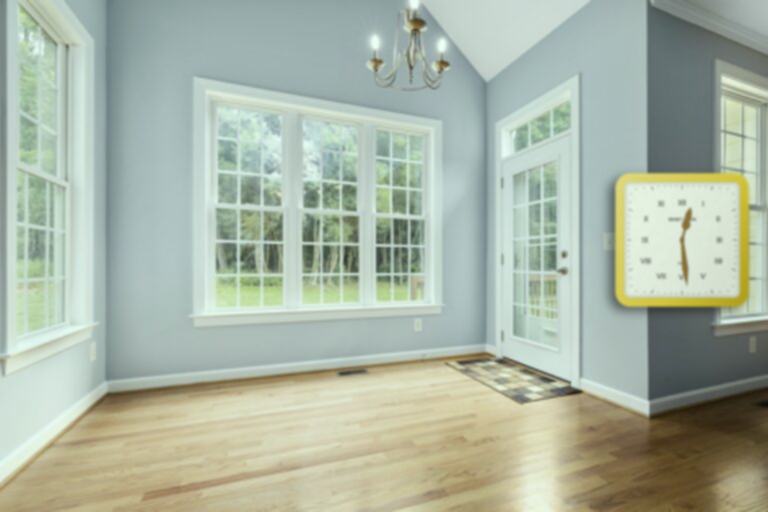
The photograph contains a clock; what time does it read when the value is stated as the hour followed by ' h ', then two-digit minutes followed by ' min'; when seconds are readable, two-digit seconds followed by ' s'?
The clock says 12 h 29 min
